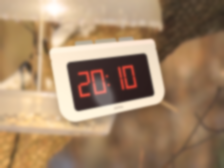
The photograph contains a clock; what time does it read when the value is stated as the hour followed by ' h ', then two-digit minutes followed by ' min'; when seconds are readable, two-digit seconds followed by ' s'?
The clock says 20 h 10 min
